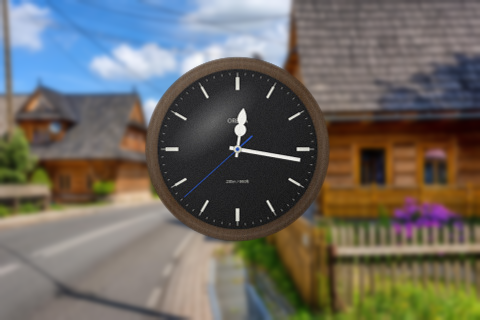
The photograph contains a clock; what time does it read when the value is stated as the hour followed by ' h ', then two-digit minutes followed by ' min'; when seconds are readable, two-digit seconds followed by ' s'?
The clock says 12 h 16 min 38 s
